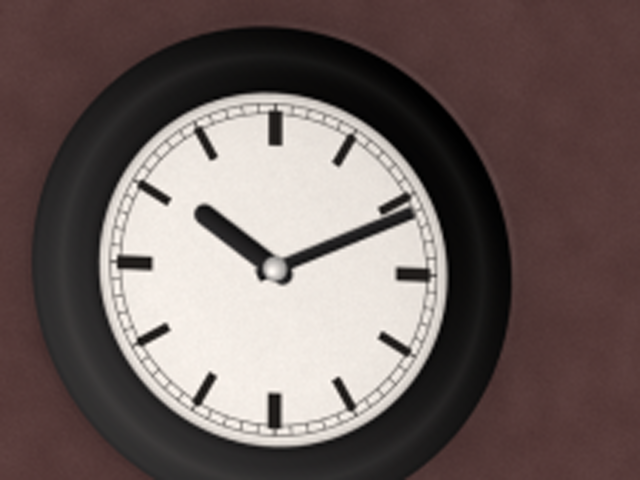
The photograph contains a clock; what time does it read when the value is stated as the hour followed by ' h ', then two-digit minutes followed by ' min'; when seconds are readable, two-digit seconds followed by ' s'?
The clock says 10 h 11 min
